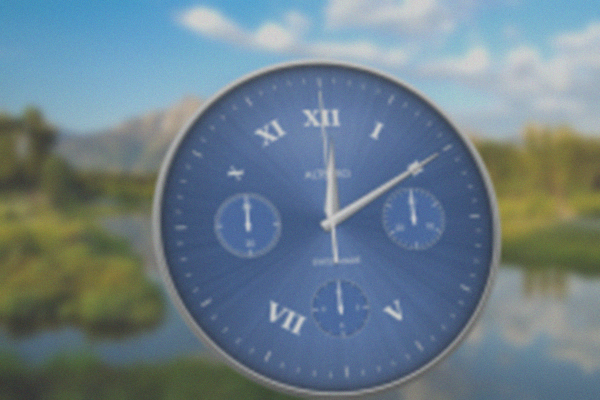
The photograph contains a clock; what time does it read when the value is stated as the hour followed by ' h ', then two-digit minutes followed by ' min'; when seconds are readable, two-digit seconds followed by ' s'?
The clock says 12 h 10 min
